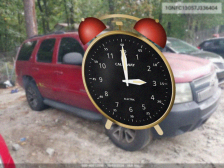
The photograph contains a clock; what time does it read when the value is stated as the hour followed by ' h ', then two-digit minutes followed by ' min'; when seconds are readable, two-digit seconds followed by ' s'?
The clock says 3 h 00 min
